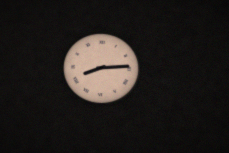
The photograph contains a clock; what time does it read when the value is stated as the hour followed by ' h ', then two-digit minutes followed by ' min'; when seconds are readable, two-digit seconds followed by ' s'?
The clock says 8 h 14 min
